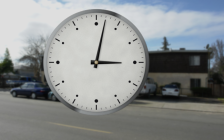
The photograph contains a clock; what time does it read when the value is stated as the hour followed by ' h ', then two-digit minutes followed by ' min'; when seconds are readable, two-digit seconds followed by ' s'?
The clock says 3 h 02 min
